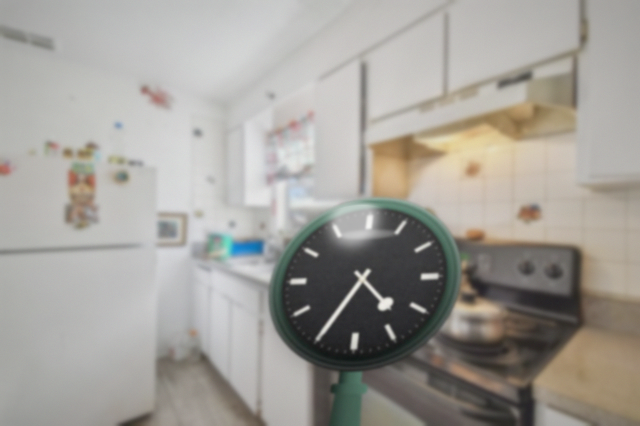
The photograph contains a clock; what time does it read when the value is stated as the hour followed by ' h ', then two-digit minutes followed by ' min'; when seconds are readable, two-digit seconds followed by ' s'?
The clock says 4 h 35 min
